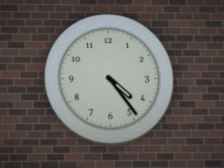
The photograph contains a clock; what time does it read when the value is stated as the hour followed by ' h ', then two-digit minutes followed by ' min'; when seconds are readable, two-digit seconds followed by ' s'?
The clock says 4 h 24 min
